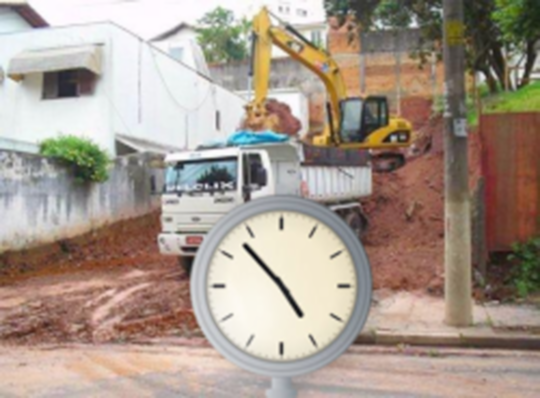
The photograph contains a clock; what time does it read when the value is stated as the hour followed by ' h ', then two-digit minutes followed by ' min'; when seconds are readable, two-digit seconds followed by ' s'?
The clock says 4 h 53 min
